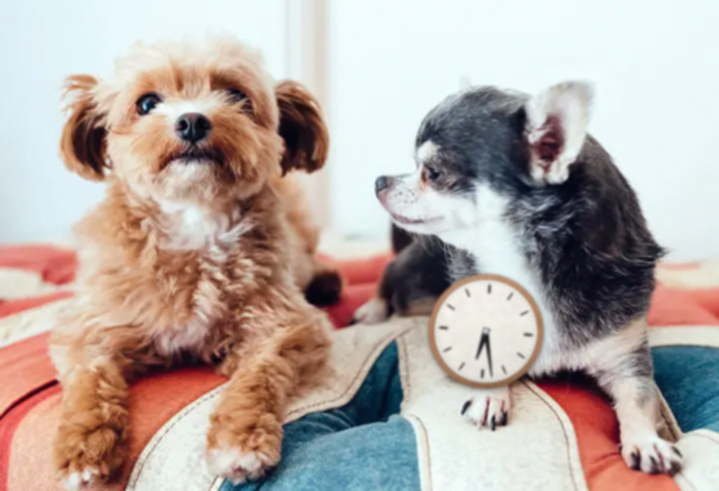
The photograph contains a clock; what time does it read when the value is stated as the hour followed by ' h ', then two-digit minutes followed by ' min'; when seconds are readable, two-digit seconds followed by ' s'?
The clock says 6 h 28 min
